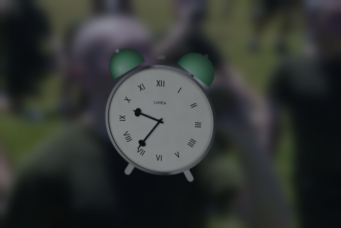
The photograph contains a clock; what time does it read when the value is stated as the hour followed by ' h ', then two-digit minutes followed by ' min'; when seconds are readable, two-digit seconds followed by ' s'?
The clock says 9 h 36 min
